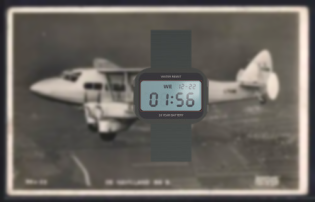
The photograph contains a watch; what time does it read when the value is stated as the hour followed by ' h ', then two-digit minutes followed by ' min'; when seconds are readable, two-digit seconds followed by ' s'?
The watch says 1 h 56 min
